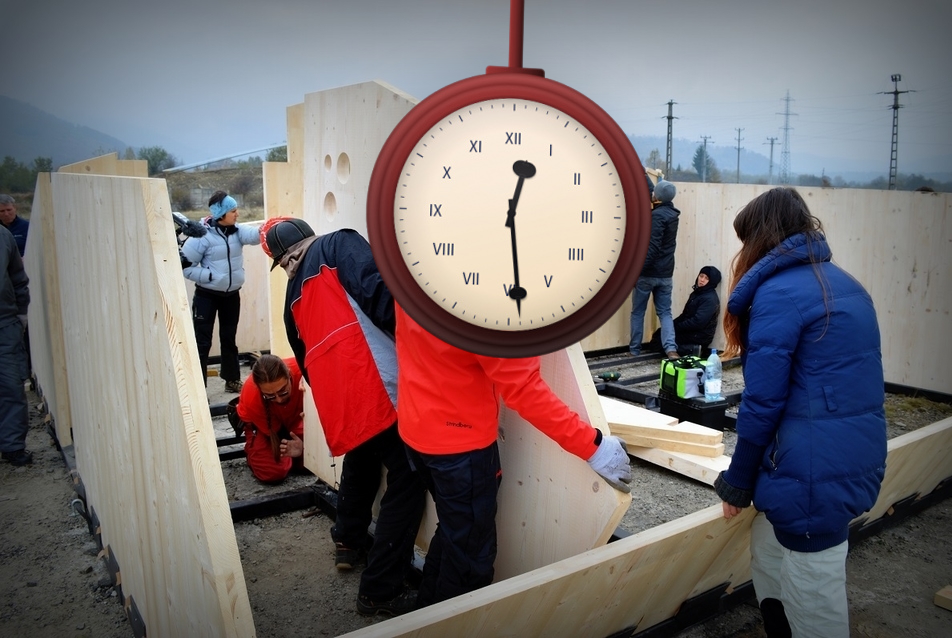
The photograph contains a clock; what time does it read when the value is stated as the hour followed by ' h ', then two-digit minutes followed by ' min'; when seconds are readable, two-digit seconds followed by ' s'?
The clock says 12 h 29 min
